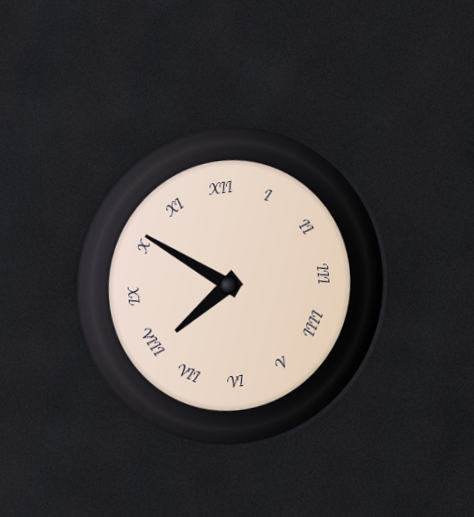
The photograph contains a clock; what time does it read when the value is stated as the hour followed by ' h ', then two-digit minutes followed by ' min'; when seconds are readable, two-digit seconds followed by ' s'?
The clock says 7 h 51 min
